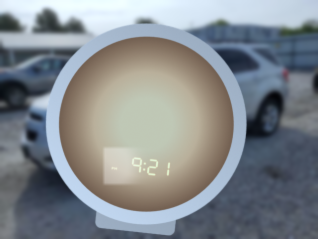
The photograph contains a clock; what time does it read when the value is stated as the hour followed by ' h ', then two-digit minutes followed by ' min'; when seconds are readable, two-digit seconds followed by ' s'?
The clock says 9 h 21 min
